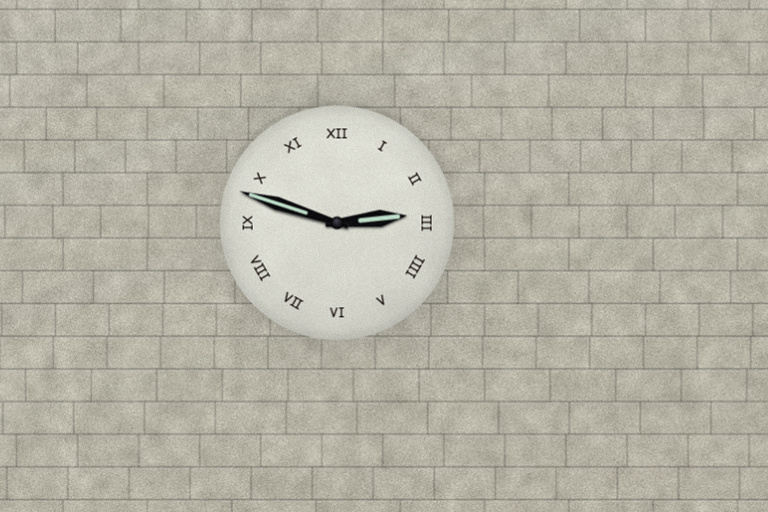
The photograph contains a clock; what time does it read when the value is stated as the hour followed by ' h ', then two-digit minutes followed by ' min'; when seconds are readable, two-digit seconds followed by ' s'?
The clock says 2 h 48 min
